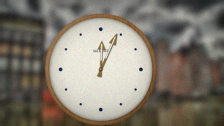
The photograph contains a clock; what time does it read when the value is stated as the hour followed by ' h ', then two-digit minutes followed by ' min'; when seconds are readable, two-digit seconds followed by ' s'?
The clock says 12 h 04 min
